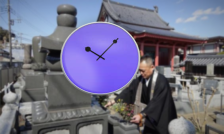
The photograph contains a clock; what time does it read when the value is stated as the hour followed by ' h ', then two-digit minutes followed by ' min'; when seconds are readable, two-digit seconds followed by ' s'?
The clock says 10 h 07 min
